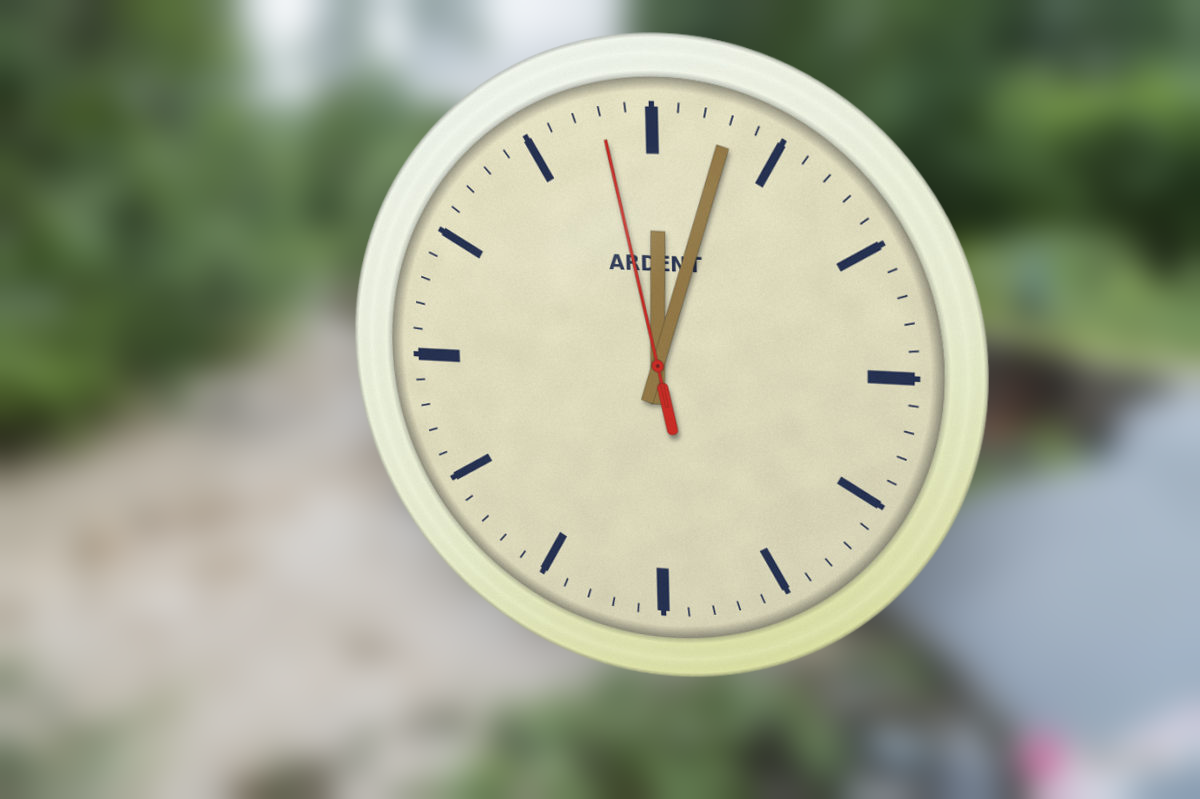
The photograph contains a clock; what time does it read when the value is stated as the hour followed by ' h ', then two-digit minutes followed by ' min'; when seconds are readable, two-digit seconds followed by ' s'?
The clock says 12 h 02 min 58 s
